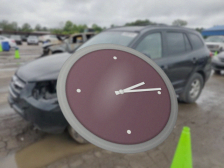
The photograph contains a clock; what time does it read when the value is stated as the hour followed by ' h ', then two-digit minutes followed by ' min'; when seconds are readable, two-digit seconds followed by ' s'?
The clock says 2 h 14 min
